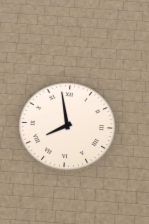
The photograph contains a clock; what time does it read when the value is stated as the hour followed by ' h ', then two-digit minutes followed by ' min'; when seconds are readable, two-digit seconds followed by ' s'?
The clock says 7 h 58 min
